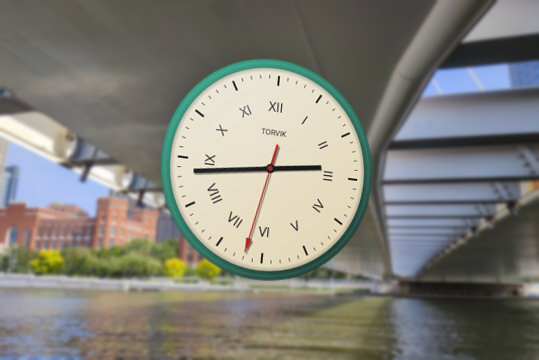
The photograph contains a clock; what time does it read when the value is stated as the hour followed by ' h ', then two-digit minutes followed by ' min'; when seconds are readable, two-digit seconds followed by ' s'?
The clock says 2 h 43 min 32 s
